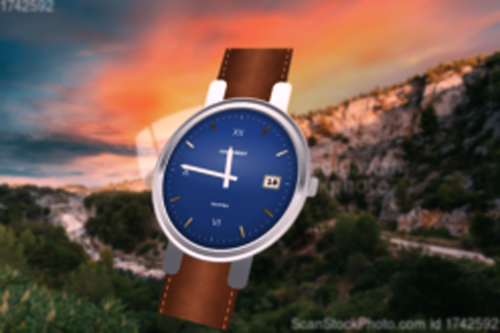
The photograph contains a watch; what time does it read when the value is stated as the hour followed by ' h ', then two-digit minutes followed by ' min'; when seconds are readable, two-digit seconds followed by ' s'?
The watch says 11 h 46 min
